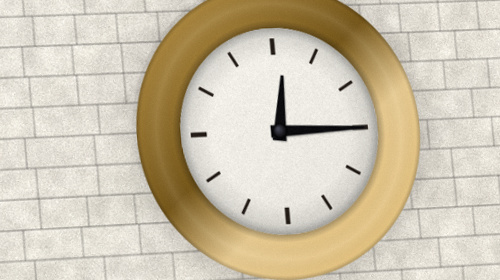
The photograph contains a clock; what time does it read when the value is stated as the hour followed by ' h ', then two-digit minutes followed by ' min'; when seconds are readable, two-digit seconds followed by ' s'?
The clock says 12 h 15 min
